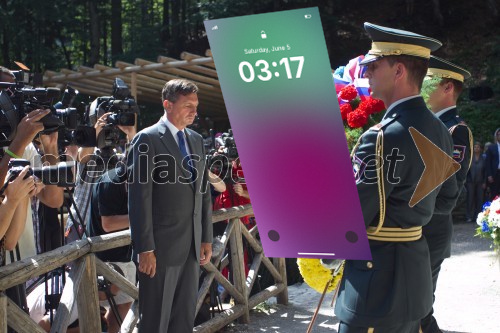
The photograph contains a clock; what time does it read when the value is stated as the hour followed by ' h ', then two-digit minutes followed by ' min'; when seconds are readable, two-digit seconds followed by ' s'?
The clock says 3 h 17 min
